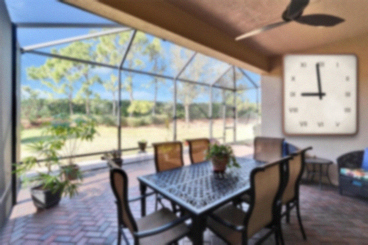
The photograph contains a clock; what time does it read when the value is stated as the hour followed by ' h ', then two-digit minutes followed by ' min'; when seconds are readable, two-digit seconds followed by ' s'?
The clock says 8 h 59 min
